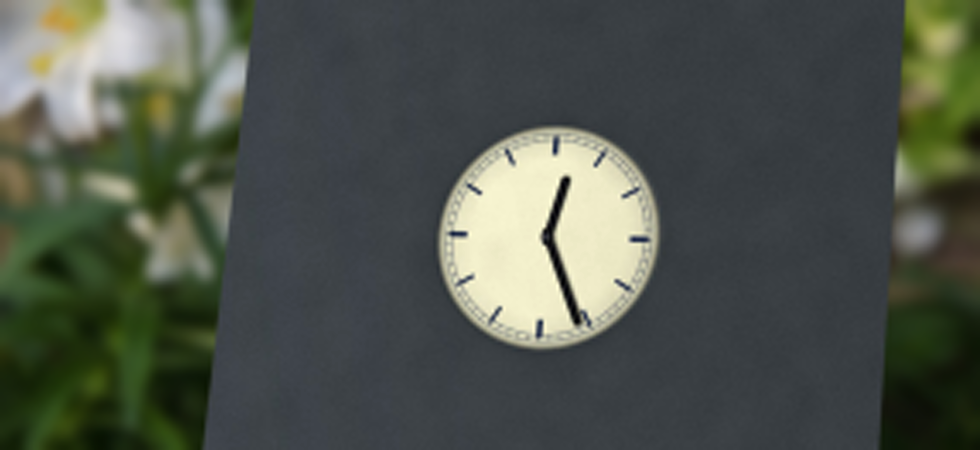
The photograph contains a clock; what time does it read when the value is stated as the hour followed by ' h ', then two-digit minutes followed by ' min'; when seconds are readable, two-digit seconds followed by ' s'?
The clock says 12 h 26 min
